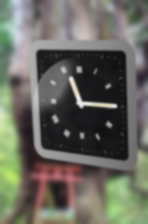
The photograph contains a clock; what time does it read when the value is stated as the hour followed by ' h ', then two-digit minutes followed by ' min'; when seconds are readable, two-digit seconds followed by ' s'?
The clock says 11 h 15 min
